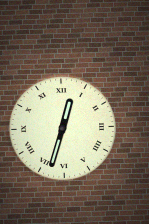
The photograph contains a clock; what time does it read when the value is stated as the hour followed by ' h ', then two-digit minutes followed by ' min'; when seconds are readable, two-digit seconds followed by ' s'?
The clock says 12 h 33 min
